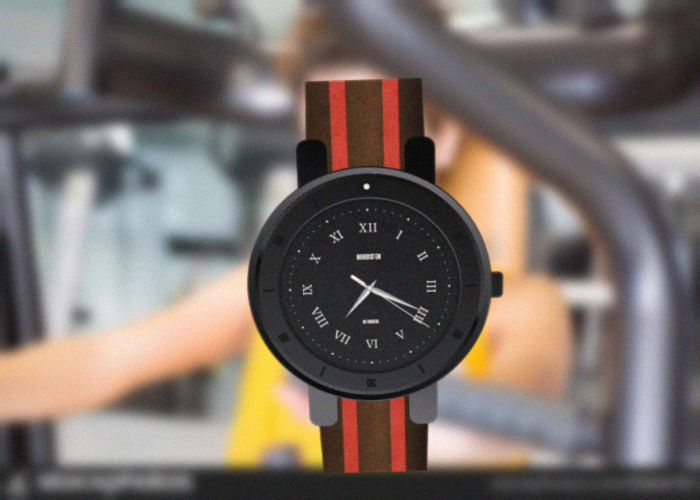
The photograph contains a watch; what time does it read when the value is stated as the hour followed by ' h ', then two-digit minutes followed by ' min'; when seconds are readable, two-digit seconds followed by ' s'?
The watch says 7 h 19 min 21 s
